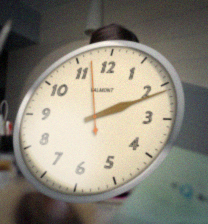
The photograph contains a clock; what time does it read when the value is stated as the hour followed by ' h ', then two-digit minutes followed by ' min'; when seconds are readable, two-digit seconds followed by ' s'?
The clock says 2 h 10 min 57 s
